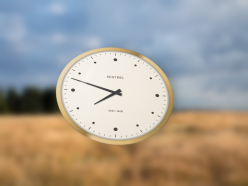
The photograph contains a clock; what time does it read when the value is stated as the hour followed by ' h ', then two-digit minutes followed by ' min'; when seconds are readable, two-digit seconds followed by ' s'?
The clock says 7 h 48 min
